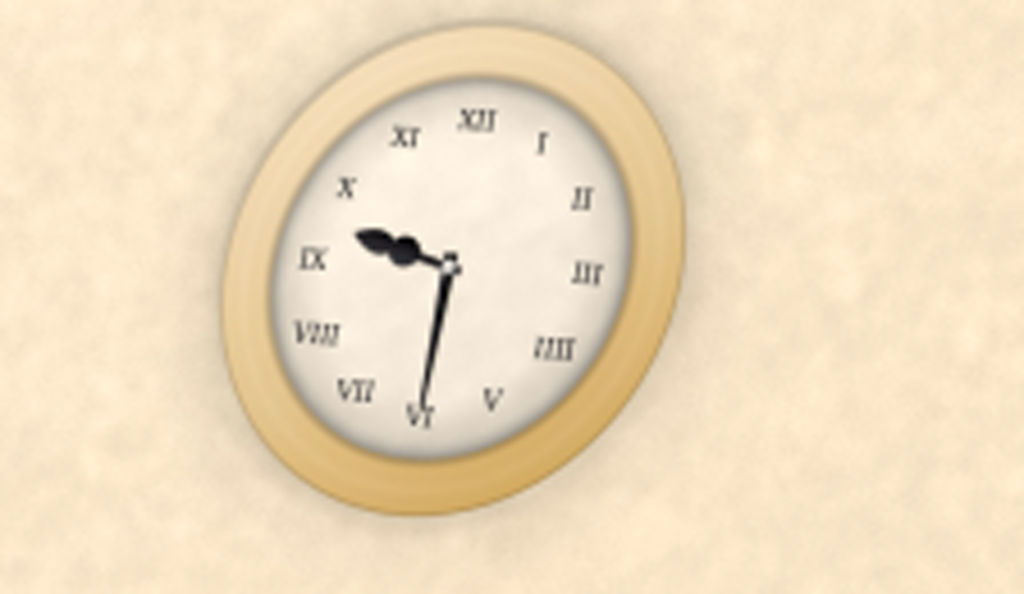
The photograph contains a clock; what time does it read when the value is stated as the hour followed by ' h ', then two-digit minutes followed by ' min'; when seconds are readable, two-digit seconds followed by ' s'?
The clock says 9 h 30 min
